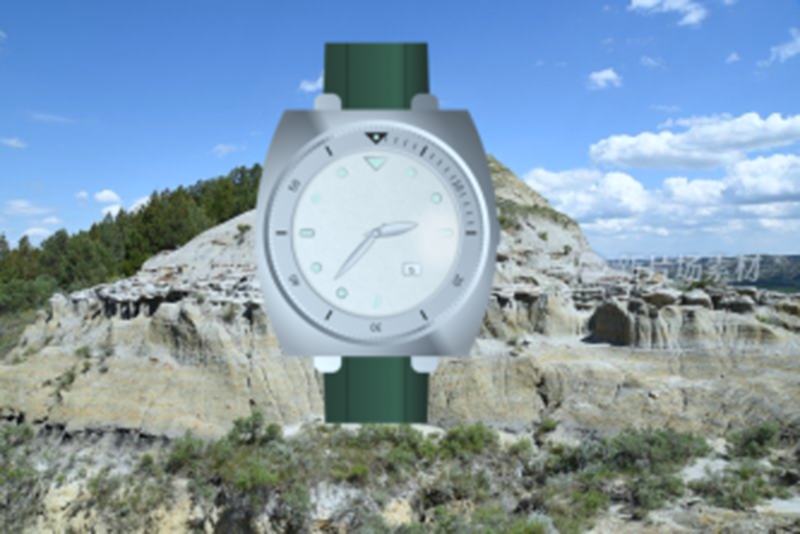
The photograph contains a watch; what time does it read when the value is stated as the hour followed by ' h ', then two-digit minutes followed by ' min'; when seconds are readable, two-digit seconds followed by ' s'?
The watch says 2 h 37 min
